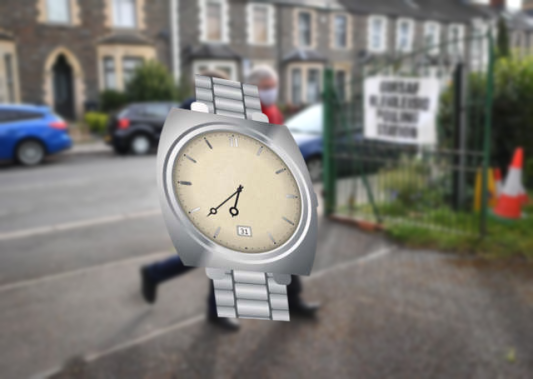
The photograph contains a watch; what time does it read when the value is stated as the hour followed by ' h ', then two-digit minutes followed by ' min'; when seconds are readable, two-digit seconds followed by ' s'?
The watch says 6 h 38 min
